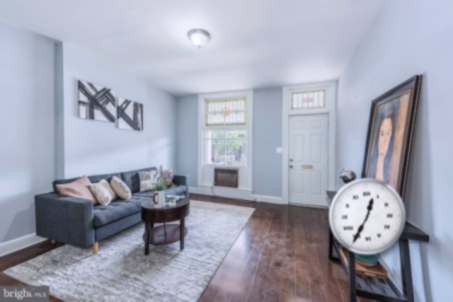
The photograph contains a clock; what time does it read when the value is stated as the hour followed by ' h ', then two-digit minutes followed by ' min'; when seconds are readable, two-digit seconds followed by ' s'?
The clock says 12 h 35 min
